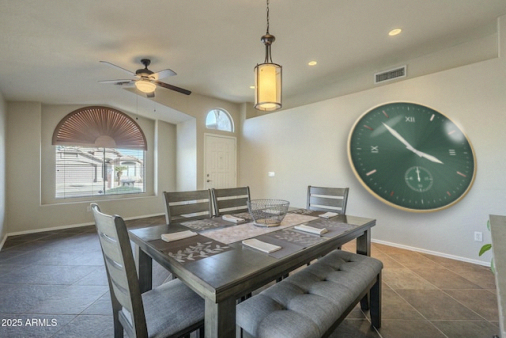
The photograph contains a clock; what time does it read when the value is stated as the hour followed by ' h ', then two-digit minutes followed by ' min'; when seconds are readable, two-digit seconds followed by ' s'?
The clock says 3 h 53 min
